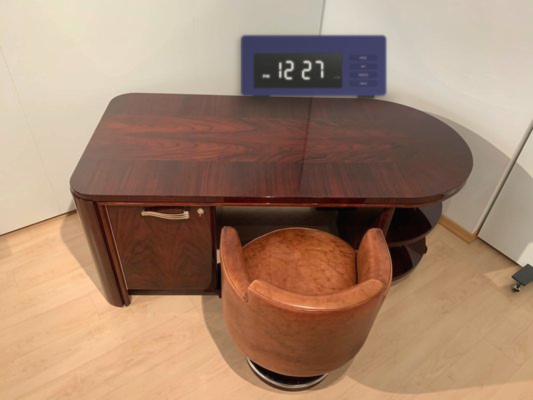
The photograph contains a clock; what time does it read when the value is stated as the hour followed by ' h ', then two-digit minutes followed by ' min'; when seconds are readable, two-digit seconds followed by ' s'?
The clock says 12 h 27 min
